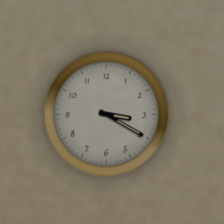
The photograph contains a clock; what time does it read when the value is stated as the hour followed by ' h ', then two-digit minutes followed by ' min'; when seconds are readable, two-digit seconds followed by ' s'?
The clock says 3 h 20 min
